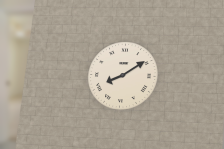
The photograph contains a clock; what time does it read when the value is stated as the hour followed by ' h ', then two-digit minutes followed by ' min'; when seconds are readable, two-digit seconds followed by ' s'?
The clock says 8 h 09 min
